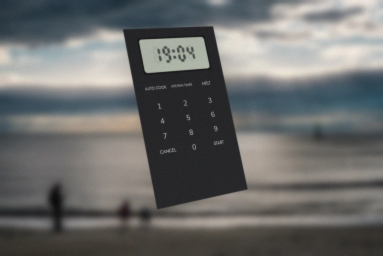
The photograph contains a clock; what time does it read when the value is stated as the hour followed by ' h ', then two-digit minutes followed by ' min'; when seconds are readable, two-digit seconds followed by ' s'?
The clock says 19 h 04 min
